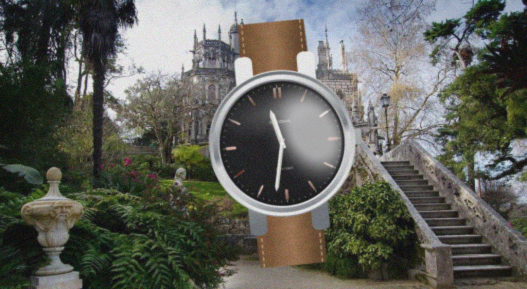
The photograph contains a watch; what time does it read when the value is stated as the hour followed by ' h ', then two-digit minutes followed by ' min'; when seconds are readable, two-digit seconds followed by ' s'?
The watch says 11 h 32 min
